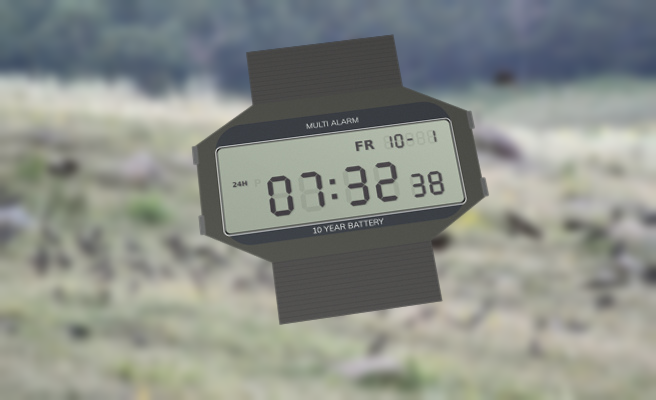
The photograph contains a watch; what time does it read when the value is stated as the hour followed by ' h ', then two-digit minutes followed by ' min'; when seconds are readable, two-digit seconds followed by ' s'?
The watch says 7 h 32 min 38 s
